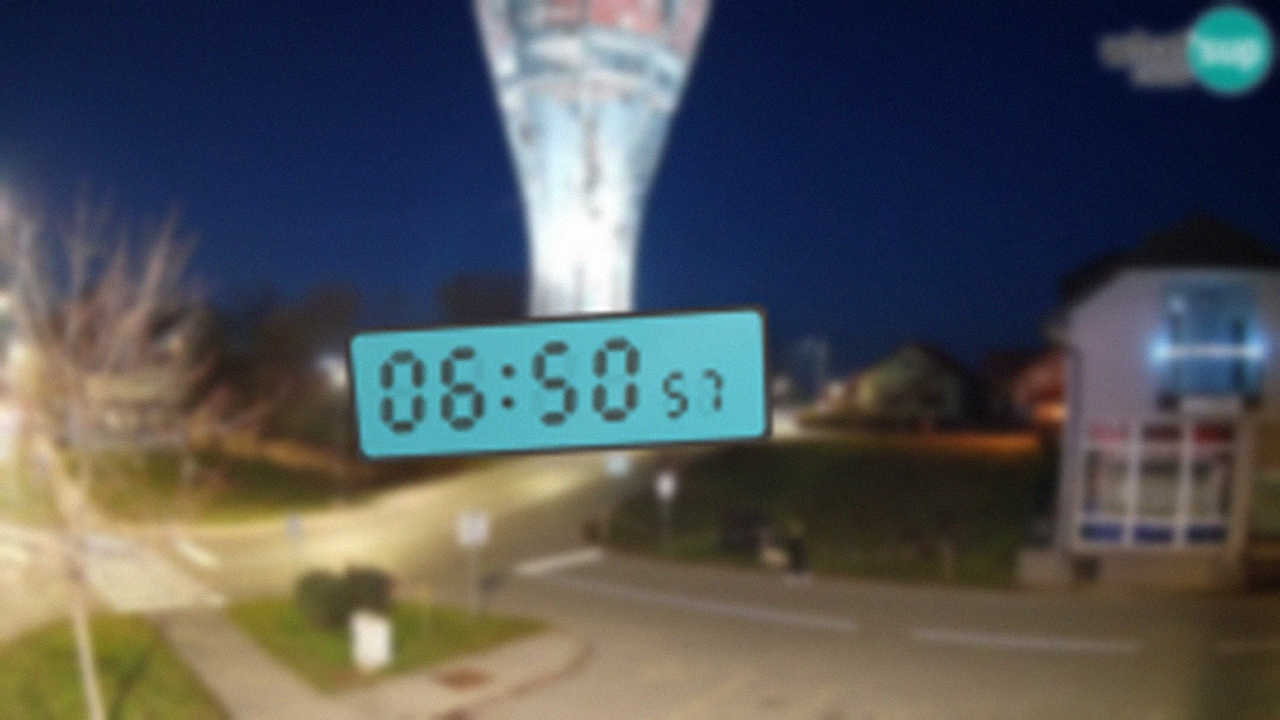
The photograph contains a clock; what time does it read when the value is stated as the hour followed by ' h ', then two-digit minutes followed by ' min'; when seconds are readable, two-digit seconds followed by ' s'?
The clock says 6 h 50 min 57 s
